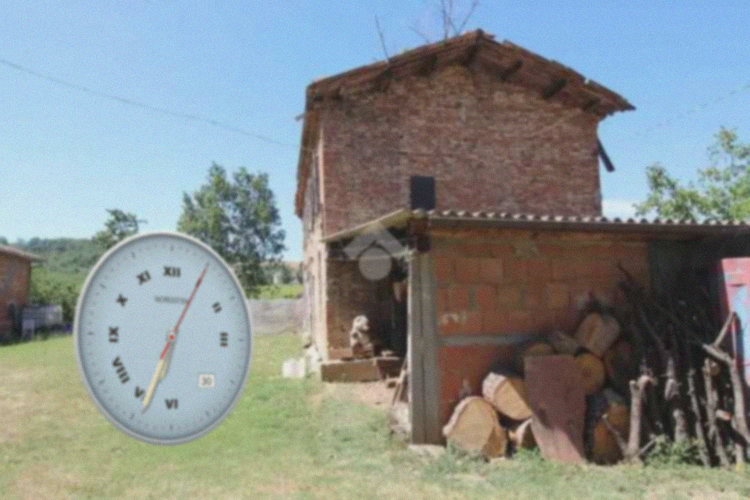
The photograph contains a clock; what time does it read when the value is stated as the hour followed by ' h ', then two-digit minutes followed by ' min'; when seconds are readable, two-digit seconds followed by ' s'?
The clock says 6 h 34 min 05 s
